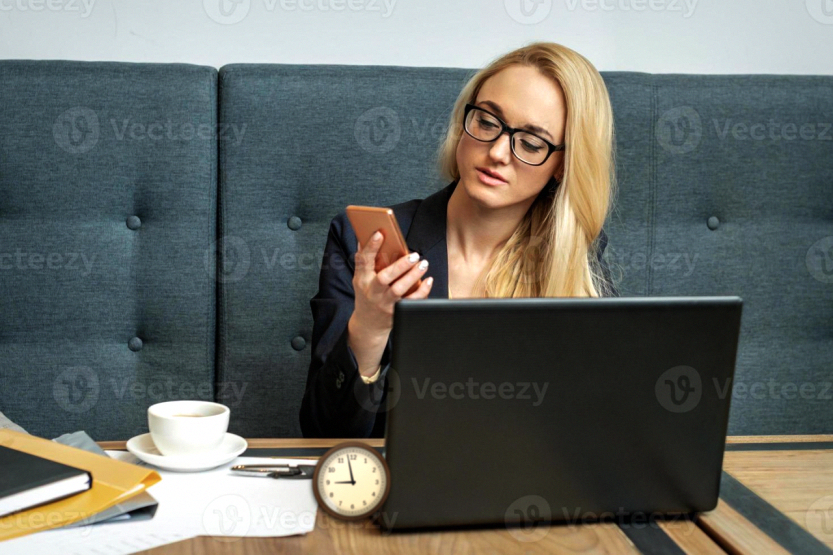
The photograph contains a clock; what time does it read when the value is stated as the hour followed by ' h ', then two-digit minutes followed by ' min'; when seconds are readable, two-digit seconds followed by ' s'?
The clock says 8 h 58 min
